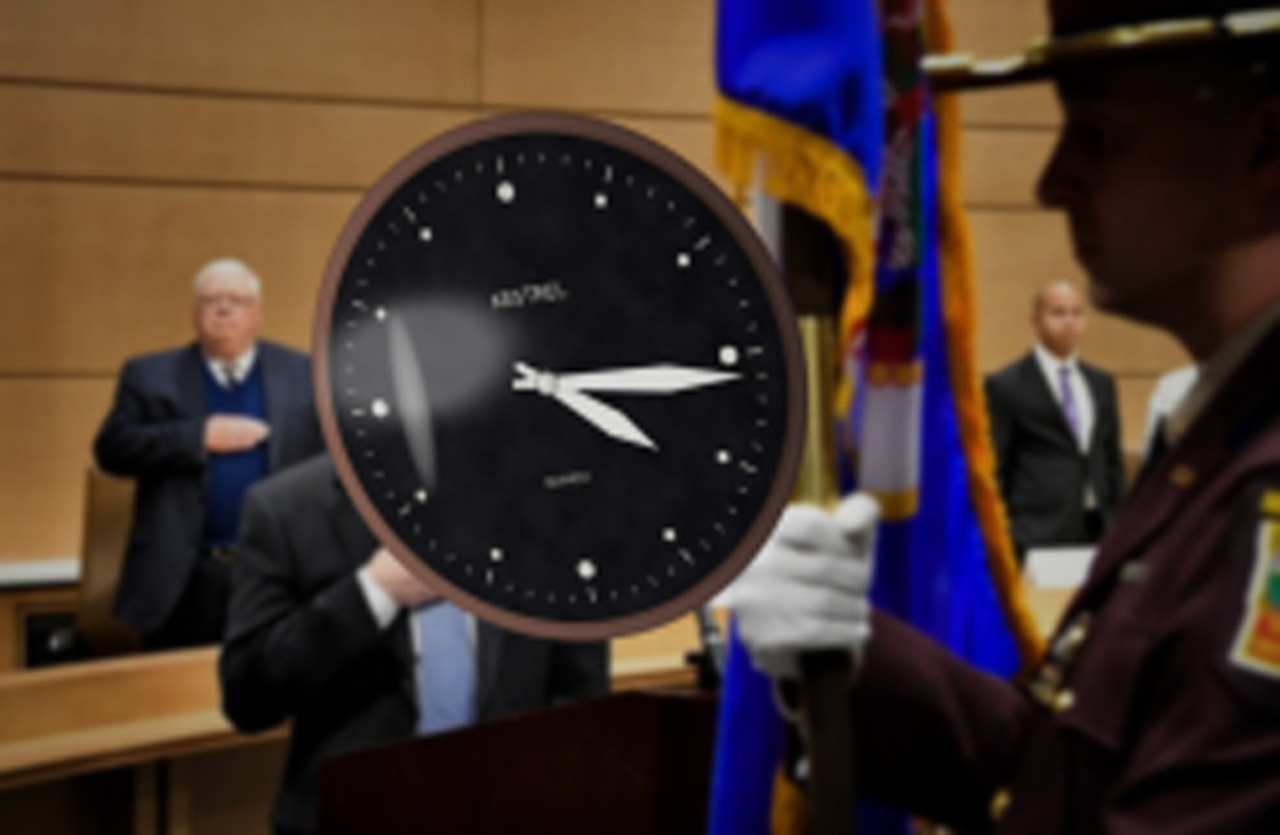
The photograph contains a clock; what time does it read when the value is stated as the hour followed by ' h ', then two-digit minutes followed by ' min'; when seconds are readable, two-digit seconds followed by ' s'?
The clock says 4 h 16 min
